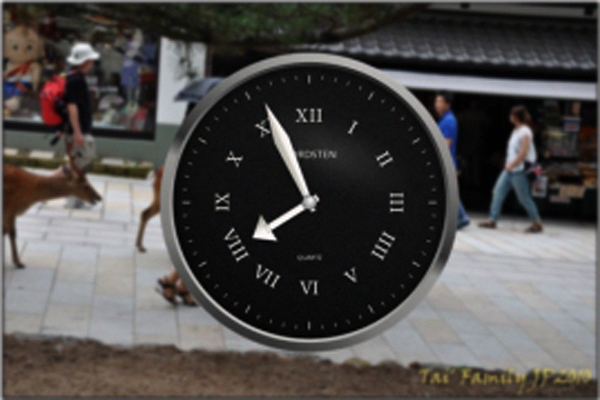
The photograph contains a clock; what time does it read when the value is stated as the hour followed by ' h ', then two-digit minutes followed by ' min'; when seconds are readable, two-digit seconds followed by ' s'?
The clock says 7 h 56 min
